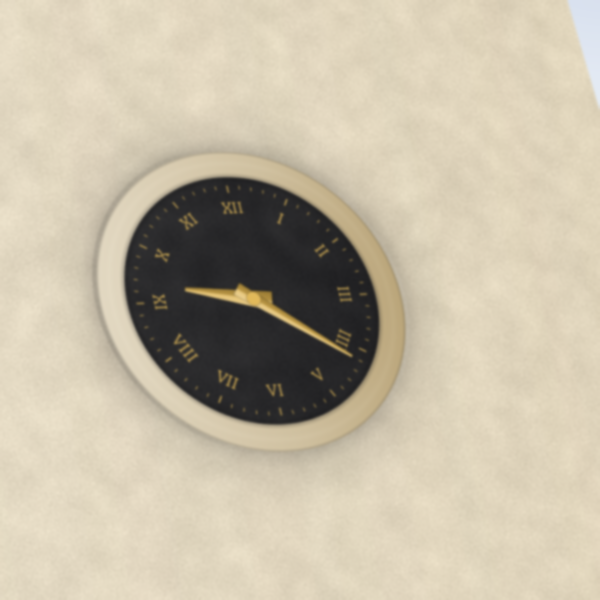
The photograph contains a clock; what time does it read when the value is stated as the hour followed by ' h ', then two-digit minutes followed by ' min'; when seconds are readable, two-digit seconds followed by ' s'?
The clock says 9 h 21 min
